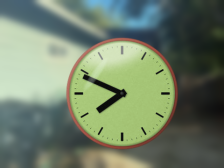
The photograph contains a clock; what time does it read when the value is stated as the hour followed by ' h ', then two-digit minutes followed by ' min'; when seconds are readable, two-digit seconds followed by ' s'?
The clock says 7 h 49 min
